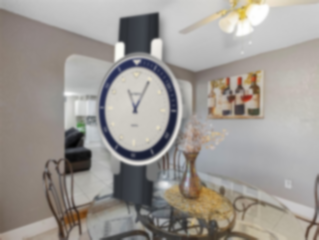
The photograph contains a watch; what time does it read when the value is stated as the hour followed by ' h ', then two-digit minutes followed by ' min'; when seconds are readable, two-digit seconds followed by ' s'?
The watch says 11 h 05 min
